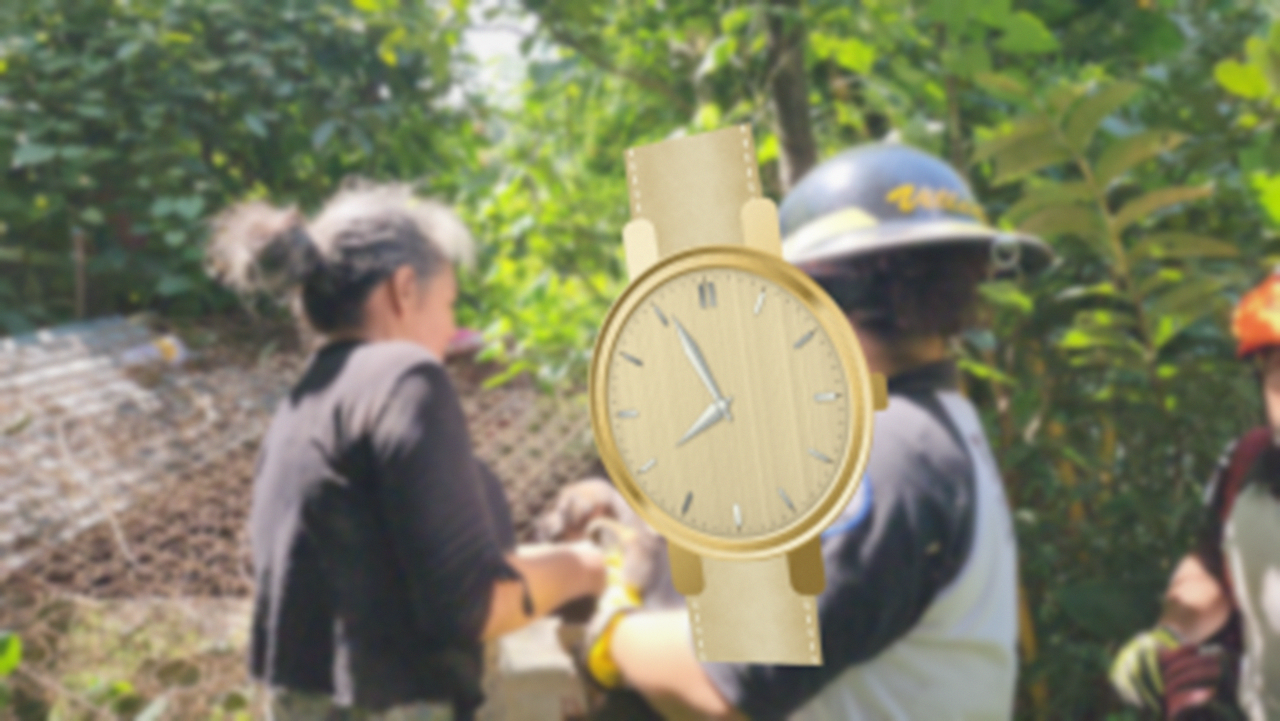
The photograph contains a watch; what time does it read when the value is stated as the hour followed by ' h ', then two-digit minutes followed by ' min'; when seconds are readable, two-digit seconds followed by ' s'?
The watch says 7 h 56 min
